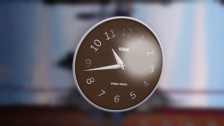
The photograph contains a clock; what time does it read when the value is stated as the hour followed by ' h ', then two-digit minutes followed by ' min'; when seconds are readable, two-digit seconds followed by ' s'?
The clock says 10 h 43 min
